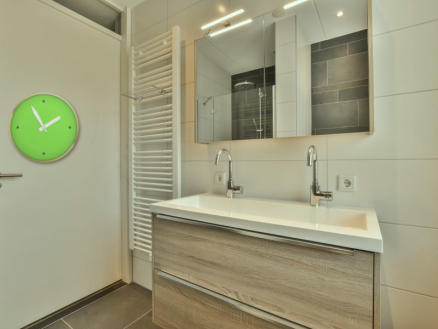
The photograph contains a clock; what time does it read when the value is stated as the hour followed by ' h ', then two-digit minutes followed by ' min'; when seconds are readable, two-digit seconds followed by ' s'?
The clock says 1 h 55 min
